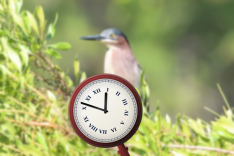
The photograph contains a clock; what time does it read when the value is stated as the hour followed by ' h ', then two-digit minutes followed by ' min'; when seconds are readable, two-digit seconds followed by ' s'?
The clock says 12 h 52 min
